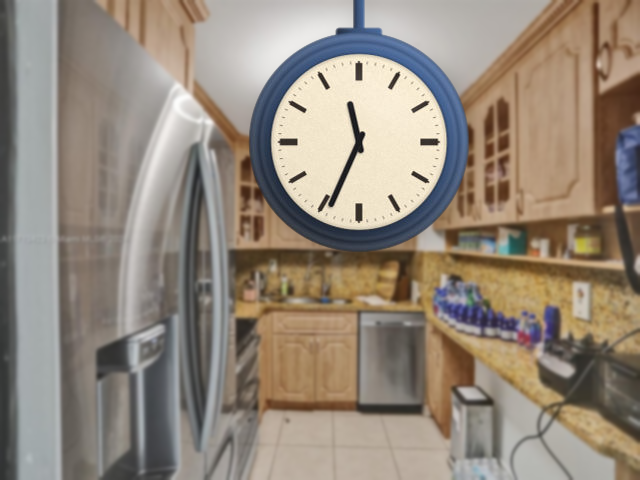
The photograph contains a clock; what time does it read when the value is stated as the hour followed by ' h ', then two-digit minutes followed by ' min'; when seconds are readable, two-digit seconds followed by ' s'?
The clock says 11 h 34 min
